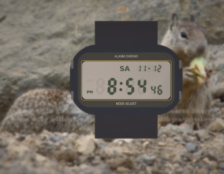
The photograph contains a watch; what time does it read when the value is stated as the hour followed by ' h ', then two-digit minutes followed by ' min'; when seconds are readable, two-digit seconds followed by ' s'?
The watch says 8 h 54 min 46 s
